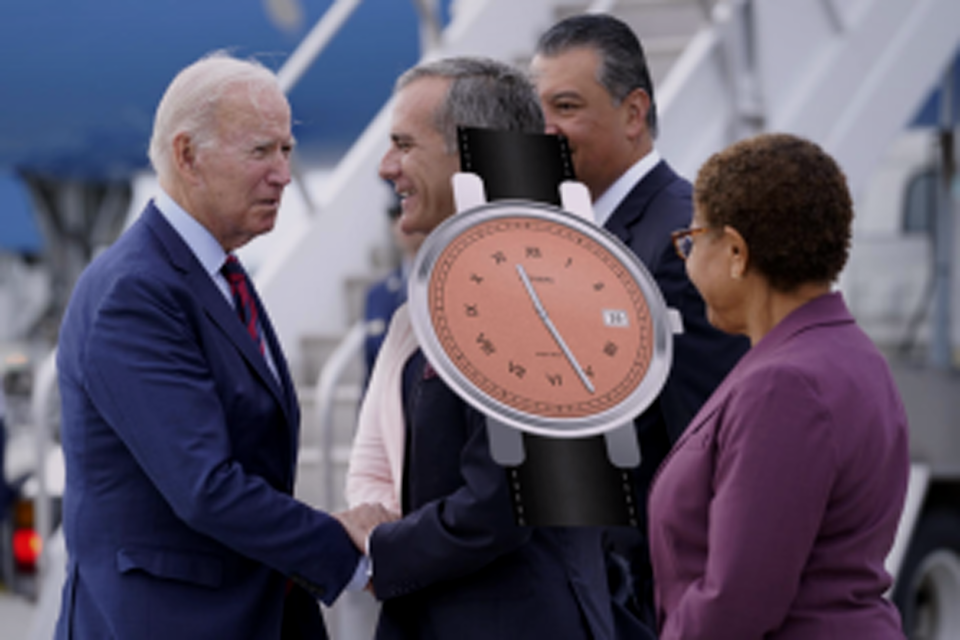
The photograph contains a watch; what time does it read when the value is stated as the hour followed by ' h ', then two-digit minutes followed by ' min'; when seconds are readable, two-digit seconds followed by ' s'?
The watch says 11 h 26 min
